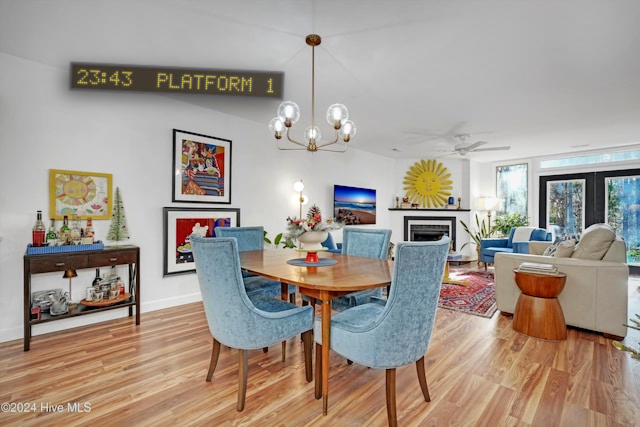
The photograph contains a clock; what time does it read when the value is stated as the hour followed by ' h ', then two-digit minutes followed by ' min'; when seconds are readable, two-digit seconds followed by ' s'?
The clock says 23 h 43 min
